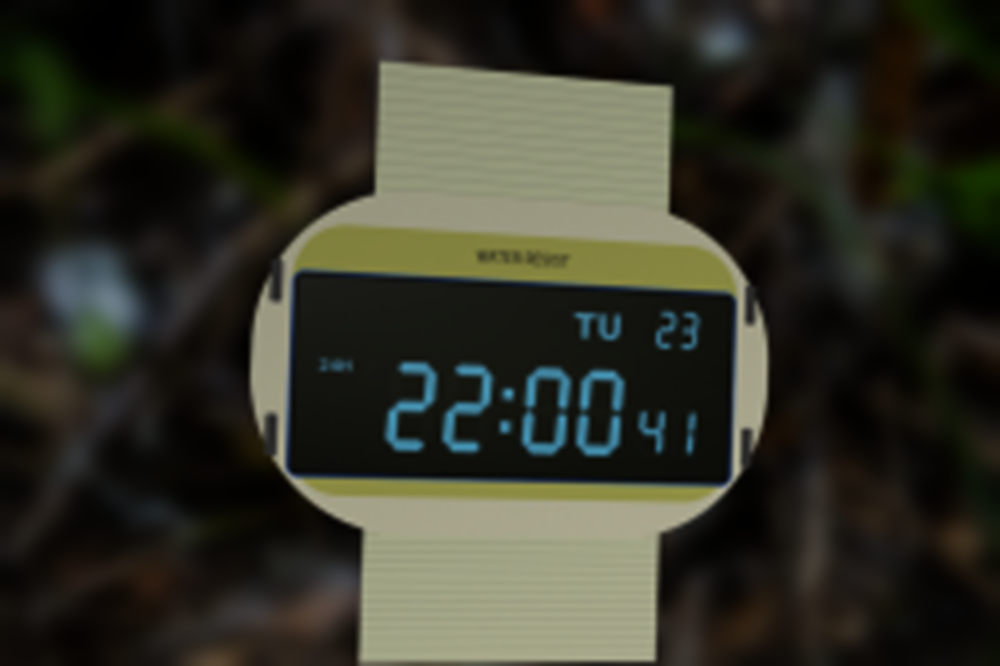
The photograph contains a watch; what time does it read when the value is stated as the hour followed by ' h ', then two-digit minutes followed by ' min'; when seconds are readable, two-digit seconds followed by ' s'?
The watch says 22 h 00 min 41 s
